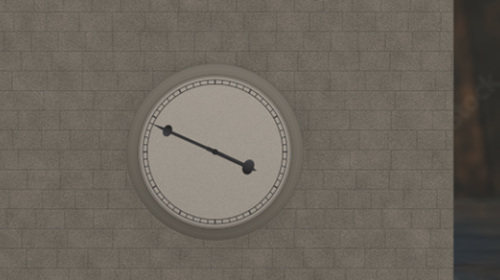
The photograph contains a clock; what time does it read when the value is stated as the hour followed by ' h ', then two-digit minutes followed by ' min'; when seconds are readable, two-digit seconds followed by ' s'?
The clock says 3 h 49 min
